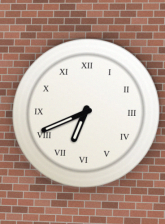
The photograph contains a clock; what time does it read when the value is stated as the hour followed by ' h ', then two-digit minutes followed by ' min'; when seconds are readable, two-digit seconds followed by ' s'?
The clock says 6 h 41 min
